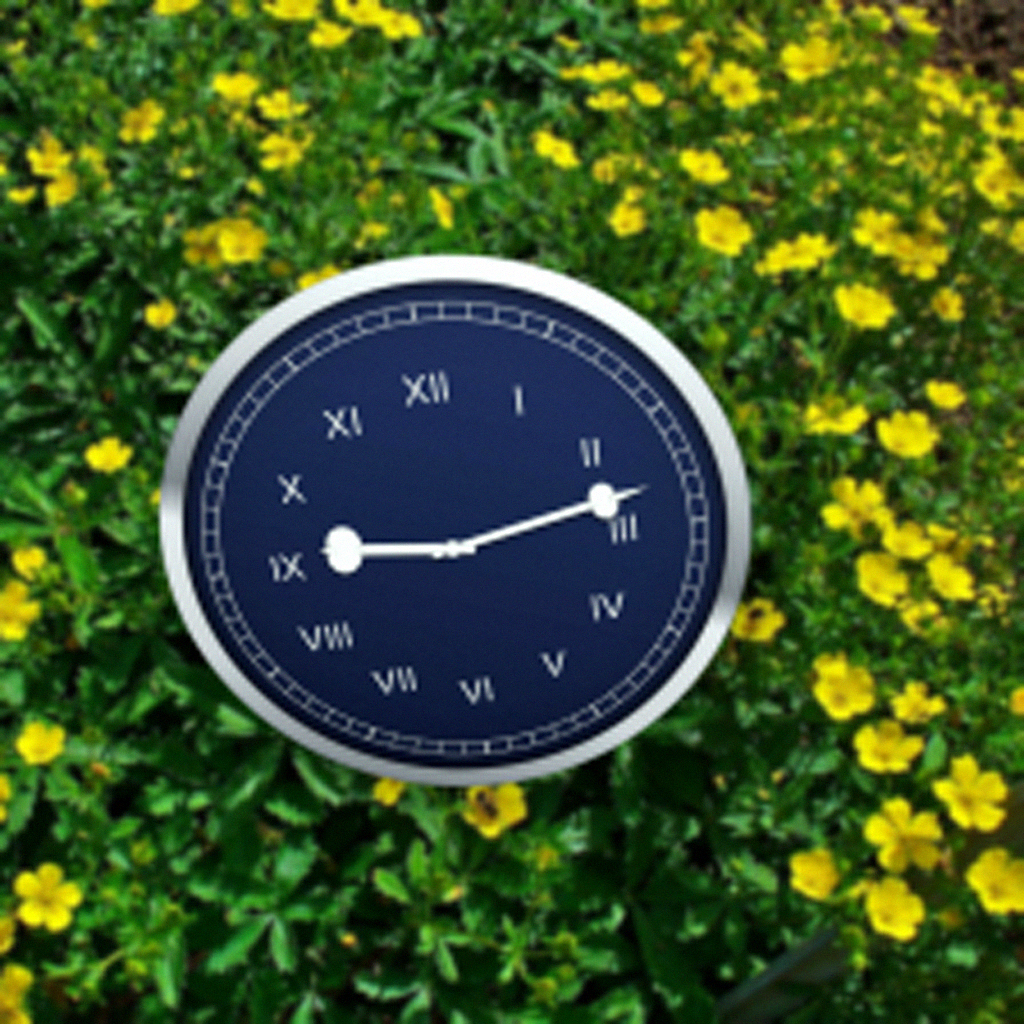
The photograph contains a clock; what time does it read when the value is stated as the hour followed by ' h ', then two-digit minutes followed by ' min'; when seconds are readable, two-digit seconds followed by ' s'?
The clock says 9 h 13 min
